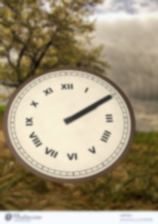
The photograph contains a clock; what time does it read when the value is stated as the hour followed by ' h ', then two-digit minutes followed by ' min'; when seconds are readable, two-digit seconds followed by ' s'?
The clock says 2 h 10 min
